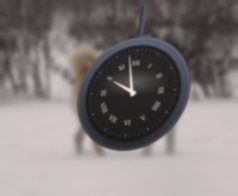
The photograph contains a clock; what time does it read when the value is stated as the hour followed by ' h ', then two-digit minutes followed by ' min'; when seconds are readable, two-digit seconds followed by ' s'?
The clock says 9 h 58 min
